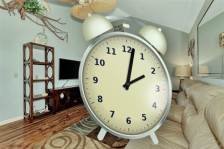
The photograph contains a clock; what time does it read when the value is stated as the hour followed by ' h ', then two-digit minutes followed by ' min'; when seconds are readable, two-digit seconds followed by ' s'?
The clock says 2 h 02 min
